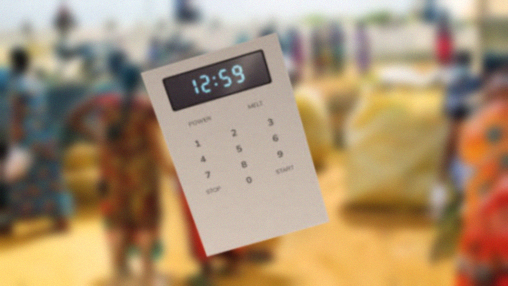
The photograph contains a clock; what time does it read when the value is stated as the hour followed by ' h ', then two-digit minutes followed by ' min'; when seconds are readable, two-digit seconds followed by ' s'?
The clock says 12 h 59 min
